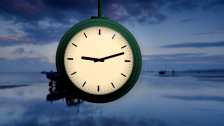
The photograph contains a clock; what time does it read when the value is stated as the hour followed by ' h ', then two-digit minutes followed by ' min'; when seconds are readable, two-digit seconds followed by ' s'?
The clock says 9 h 12 min
